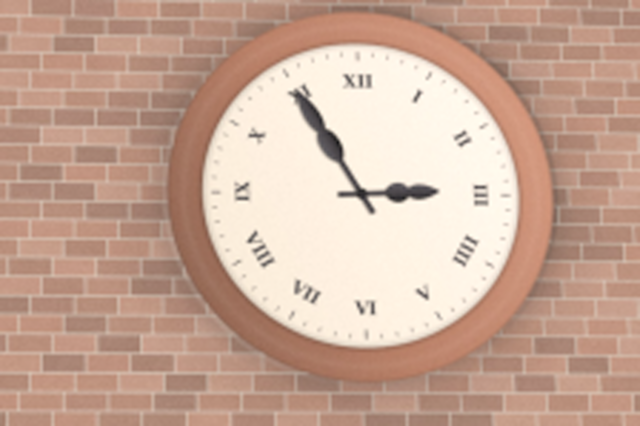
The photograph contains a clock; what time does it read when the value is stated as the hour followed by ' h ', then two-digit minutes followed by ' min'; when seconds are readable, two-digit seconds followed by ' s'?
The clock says 2 h 55 min
